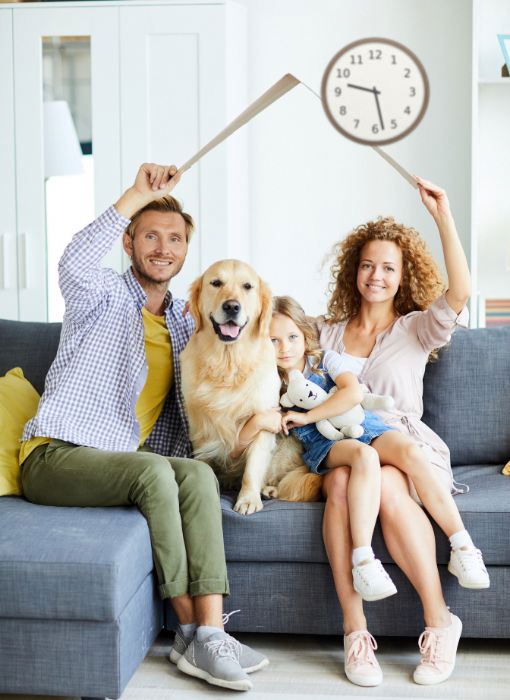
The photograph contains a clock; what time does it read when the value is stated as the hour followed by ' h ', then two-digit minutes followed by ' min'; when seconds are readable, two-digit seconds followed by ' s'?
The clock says 9 h 28 min
